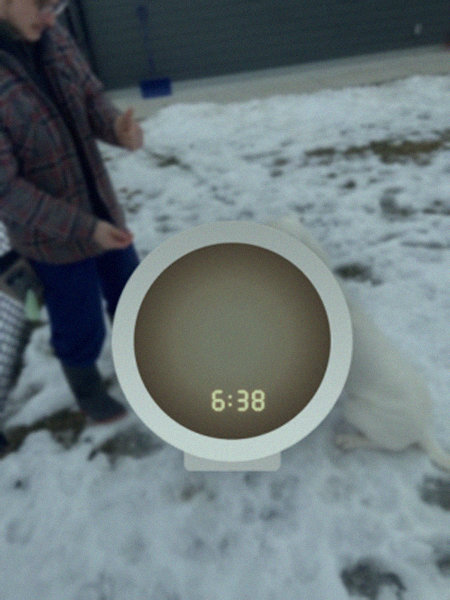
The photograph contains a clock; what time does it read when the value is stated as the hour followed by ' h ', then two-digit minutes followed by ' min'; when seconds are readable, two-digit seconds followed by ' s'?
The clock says 6 h 38 min
